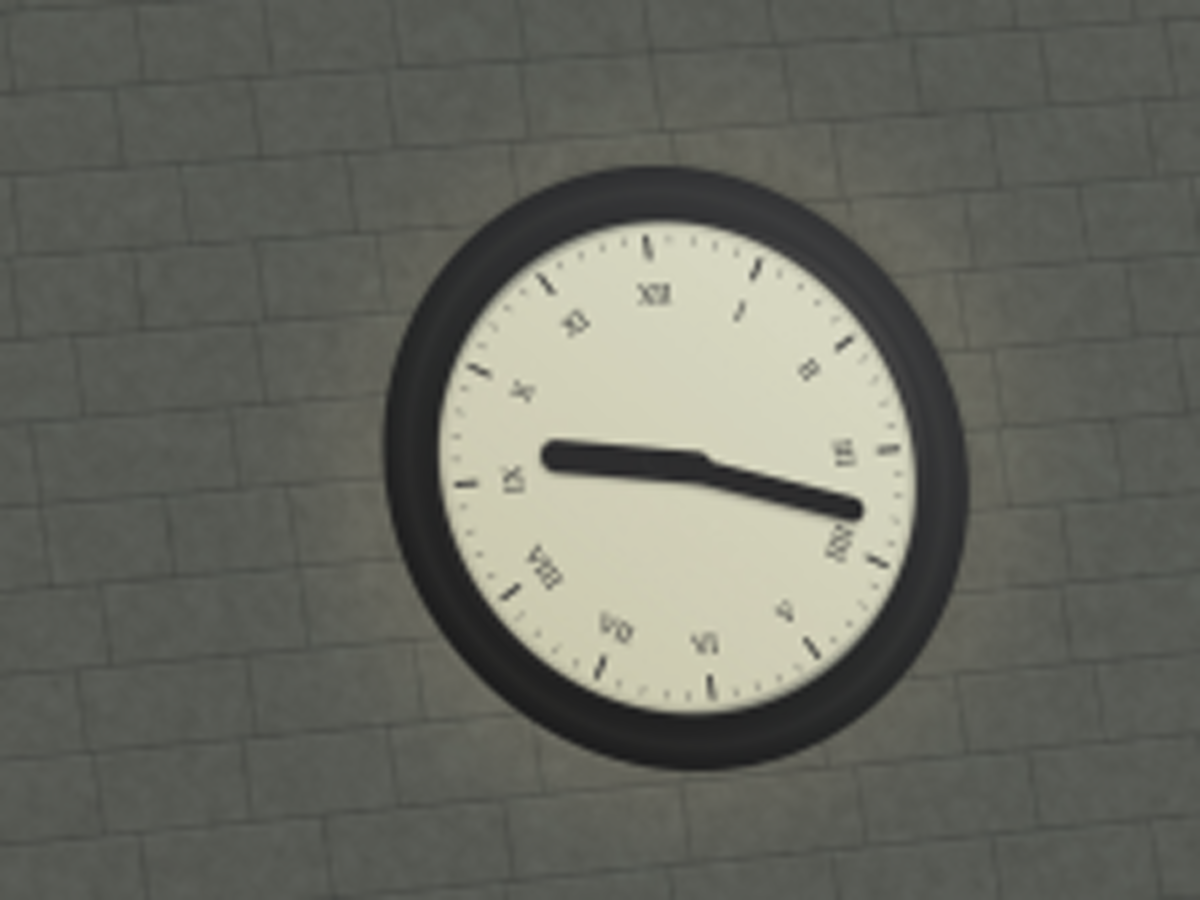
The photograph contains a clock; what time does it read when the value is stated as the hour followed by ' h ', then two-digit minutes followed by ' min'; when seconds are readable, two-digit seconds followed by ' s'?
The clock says 9 h 18 min
